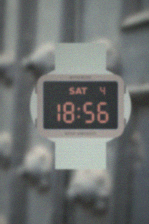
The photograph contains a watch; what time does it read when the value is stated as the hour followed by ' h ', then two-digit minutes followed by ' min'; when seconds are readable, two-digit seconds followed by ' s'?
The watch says 18 h 56 min
